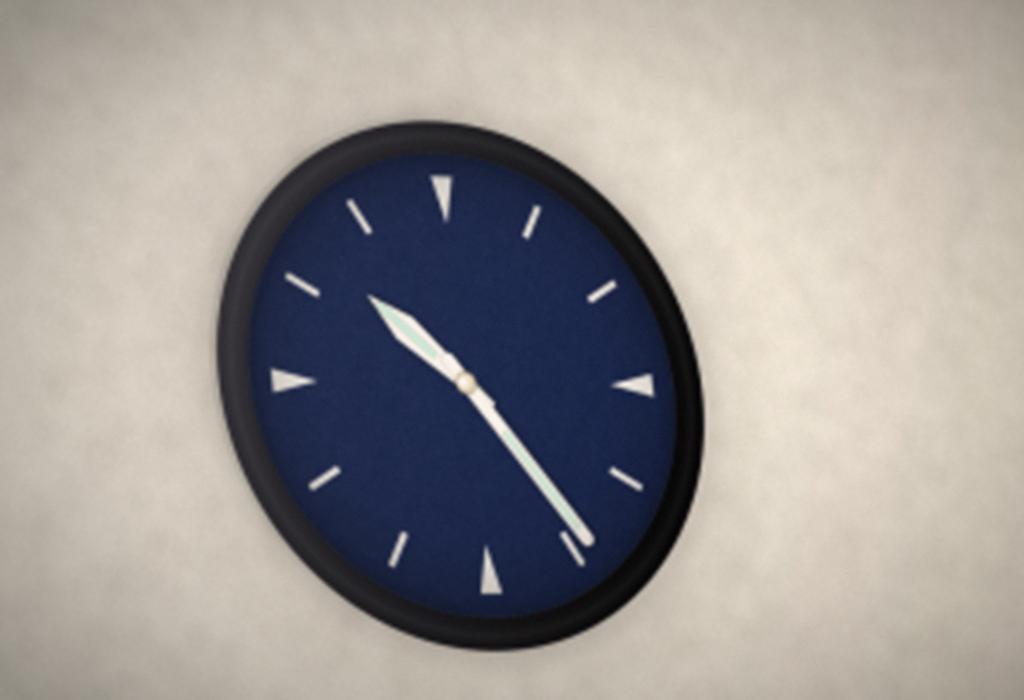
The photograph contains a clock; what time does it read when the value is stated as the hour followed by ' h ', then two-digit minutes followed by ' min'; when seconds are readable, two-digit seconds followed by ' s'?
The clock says 10 h 24 min
